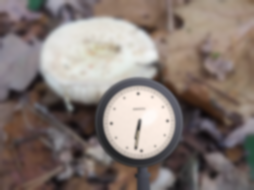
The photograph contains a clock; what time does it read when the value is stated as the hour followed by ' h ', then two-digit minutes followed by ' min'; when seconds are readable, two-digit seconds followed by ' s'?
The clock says 6 h 32 min
